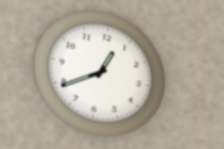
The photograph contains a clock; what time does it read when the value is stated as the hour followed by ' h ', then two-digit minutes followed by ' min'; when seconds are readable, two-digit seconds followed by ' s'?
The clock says 12 h 39 min
